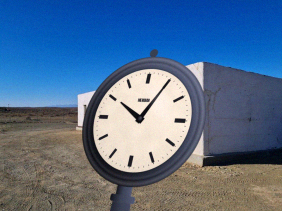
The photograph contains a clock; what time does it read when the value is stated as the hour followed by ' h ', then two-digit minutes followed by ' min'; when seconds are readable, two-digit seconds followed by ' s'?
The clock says 10 h 05 min
